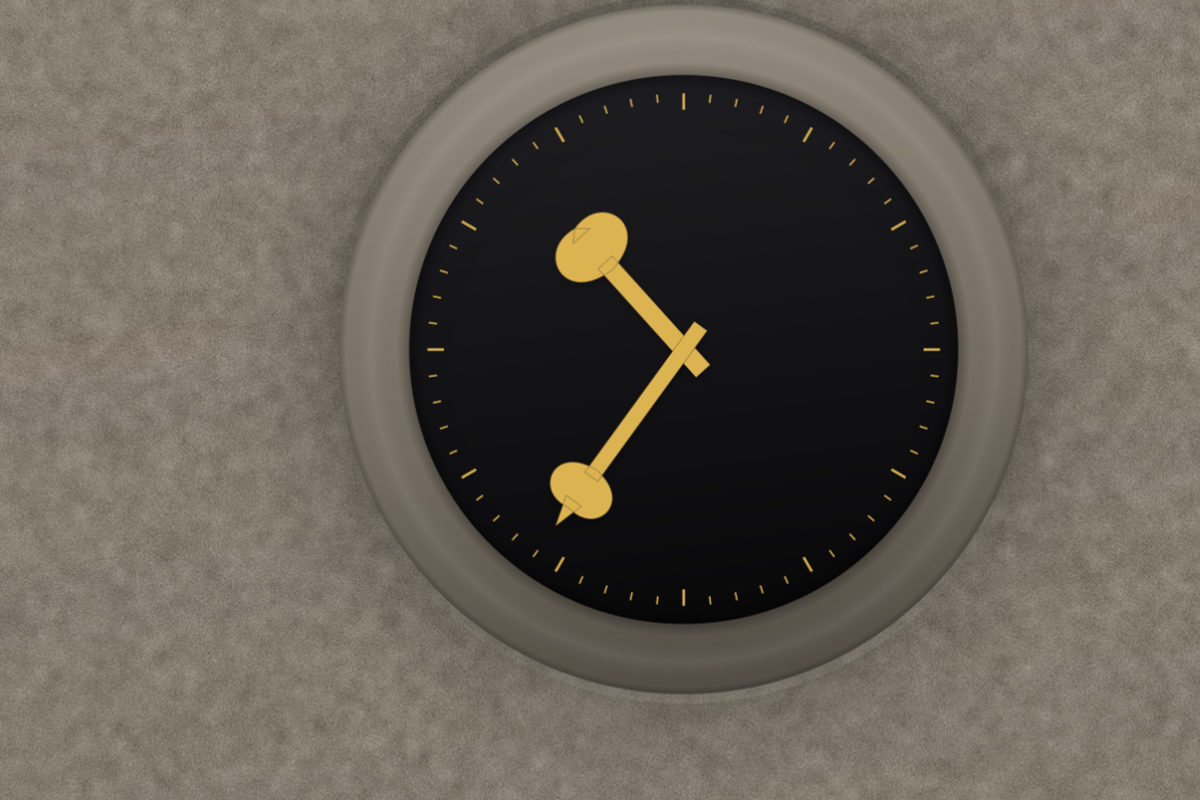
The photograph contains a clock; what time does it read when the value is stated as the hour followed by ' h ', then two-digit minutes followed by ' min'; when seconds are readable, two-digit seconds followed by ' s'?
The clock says 10 h 36 min
